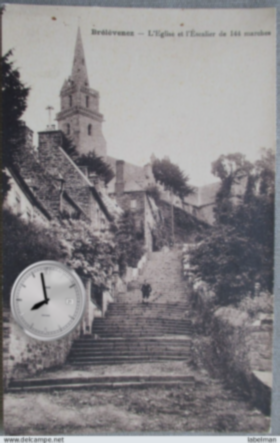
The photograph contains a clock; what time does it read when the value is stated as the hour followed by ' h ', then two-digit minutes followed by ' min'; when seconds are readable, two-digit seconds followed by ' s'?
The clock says 7 h 58 min
